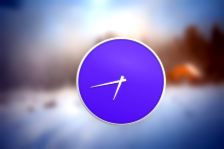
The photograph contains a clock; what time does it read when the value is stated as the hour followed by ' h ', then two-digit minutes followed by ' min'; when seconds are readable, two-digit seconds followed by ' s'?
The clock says 6 h 43 min
